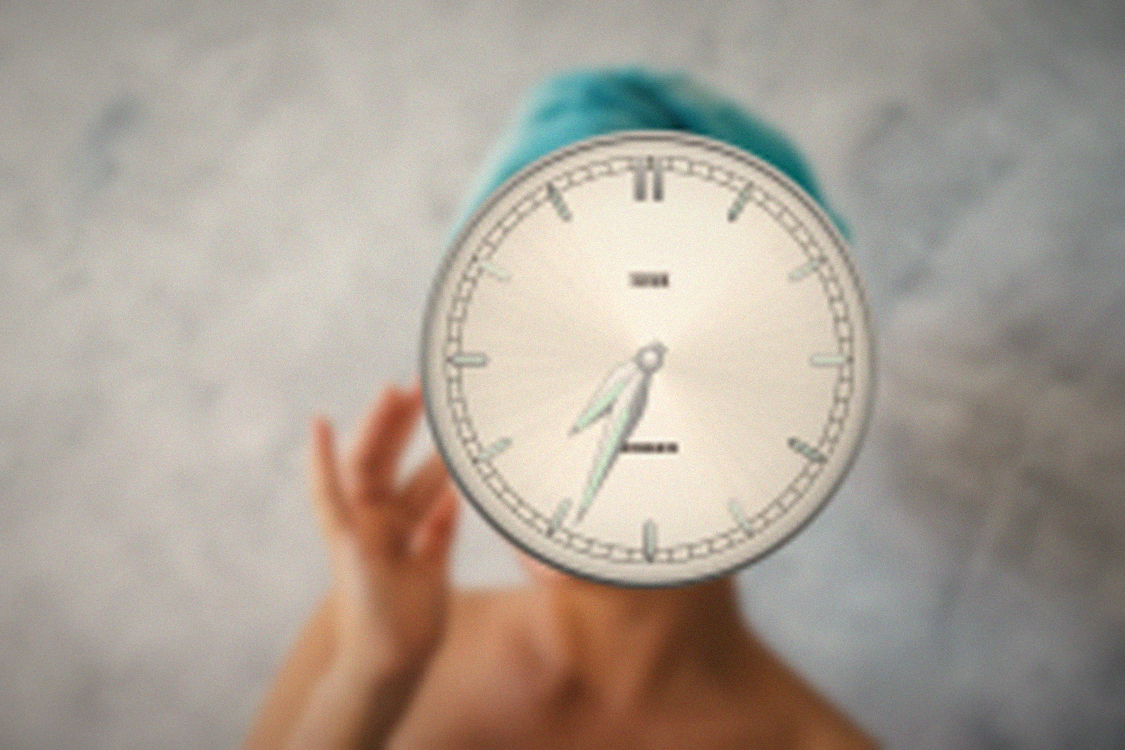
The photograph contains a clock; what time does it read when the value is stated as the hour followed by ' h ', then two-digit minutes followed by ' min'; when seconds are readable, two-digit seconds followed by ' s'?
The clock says 7 h 34 min
